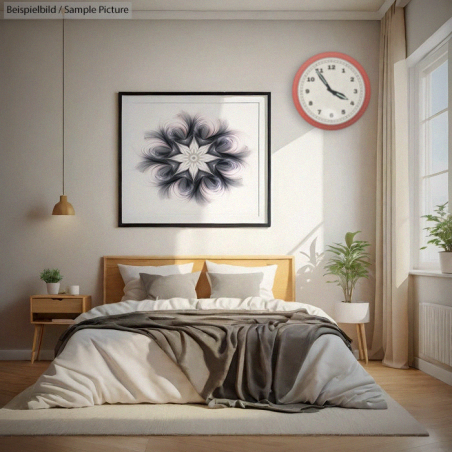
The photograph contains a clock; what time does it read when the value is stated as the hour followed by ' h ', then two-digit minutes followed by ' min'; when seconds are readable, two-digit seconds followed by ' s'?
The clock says 3 h 54 min
